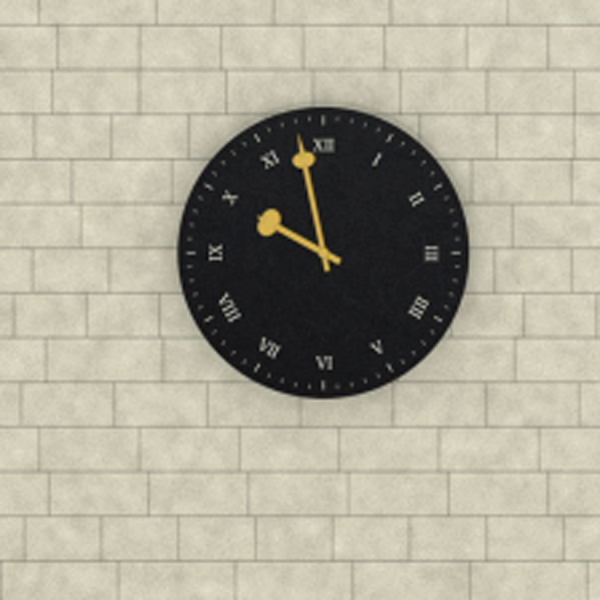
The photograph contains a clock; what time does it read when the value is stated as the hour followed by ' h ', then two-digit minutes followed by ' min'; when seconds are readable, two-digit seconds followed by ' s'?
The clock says 9 h 58 min
